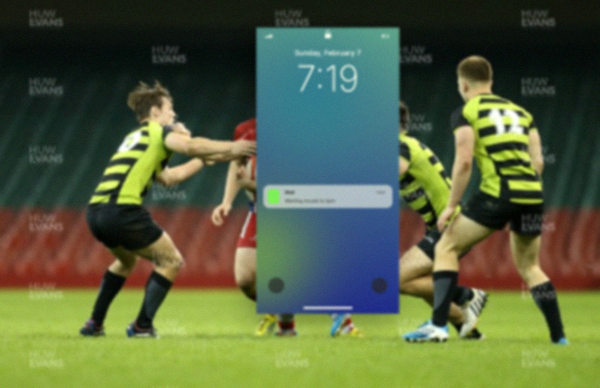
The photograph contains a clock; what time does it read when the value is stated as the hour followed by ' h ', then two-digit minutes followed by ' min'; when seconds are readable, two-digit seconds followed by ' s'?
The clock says 7 h 19 min
